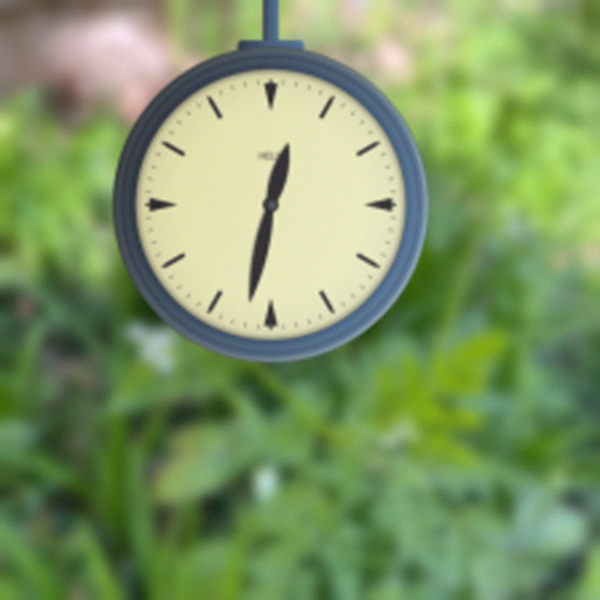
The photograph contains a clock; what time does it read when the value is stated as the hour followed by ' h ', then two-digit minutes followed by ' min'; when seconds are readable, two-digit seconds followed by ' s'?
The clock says 12 h 32 min
